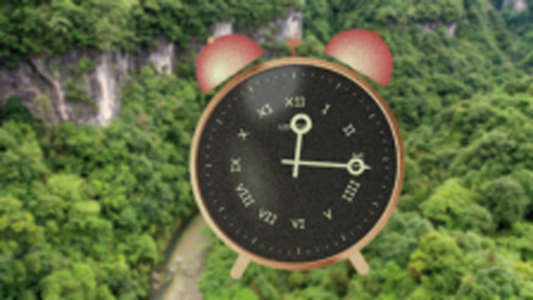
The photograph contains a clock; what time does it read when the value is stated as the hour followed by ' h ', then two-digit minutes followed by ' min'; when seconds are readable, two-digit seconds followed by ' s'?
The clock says 12 h 16 min
